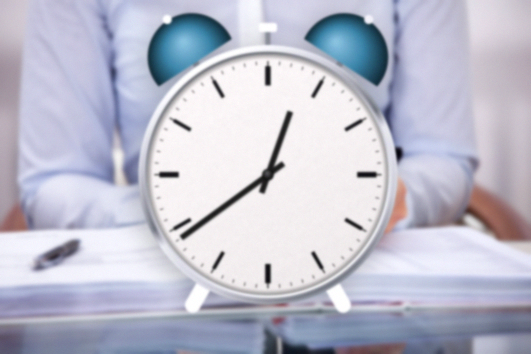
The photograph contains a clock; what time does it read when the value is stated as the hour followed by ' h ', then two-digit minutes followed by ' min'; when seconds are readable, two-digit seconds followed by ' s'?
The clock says 12 h 39 min
